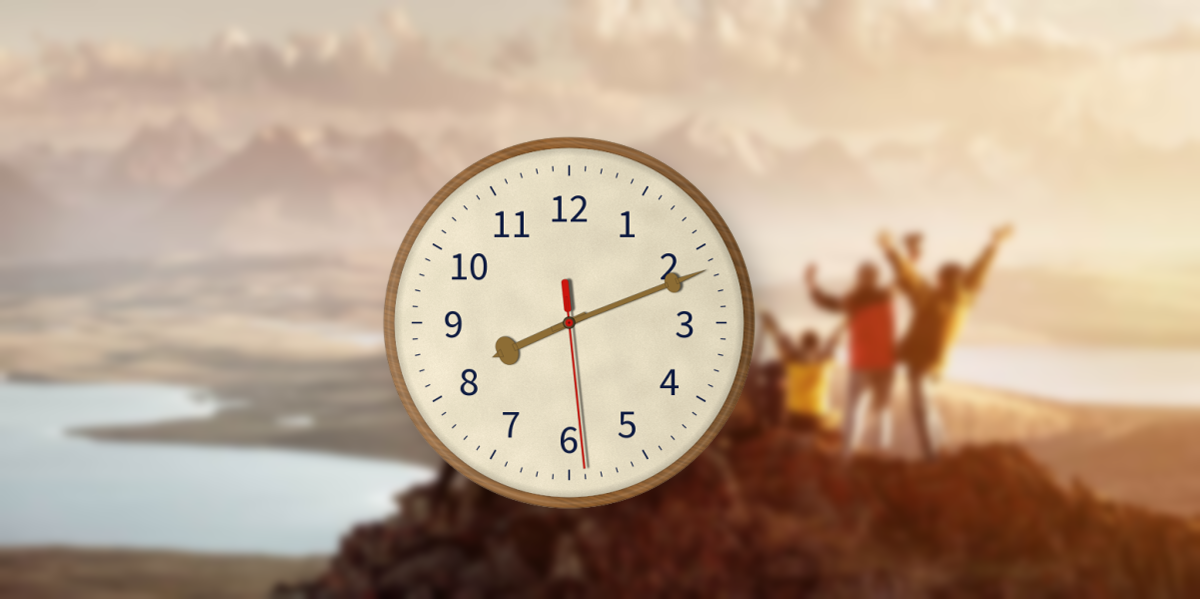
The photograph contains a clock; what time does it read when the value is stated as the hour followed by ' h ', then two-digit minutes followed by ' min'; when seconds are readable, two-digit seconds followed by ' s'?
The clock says 8 h 11 min 29 s
